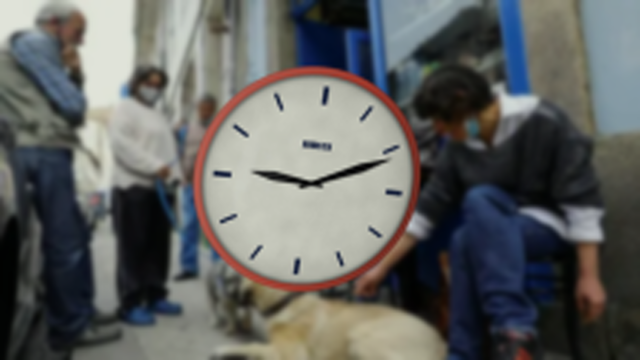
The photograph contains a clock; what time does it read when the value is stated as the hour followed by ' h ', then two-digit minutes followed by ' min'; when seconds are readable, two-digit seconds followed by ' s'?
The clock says 9 h 11 min
